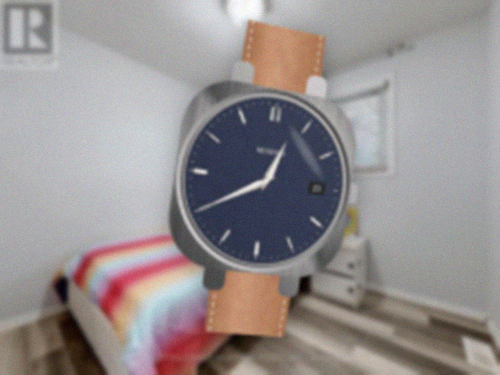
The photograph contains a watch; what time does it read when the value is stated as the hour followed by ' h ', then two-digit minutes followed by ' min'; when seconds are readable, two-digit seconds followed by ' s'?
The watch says 12 h 40 min
